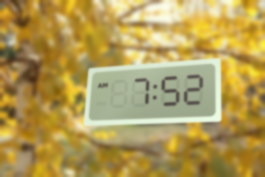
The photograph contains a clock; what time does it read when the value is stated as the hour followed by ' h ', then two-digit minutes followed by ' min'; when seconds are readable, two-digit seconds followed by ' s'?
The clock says 7 h 52 min
